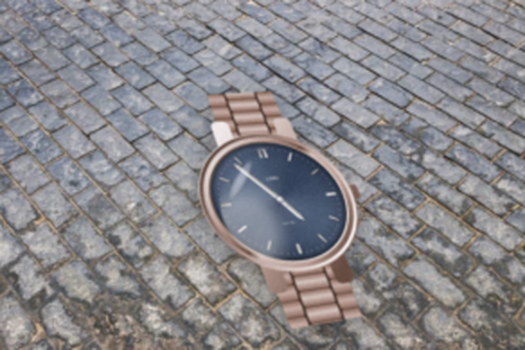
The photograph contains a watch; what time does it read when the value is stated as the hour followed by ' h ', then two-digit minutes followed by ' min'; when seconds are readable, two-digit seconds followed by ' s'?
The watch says 4 h 54 min
